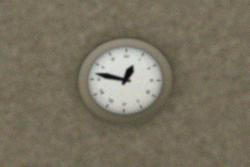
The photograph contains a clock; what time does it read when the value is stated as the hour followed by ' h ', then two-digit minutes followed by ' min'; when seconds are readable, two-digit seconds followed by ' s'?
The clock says 12 h 47 min
